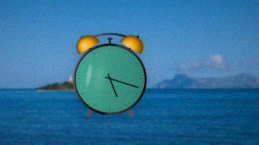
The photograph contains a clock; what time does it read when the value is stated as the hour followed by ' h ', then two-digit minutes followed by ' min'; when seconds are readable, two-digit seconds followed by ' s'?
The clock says 5 h 18 min
